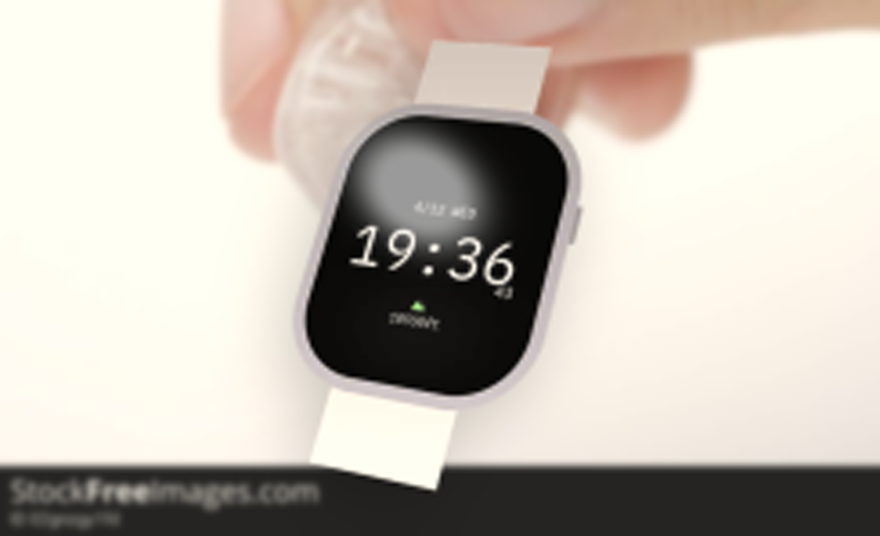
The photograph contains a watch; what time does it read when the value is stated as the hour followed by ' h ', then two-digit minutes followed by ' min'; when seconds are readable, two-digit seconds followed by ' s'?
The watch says 19 h 36 min
